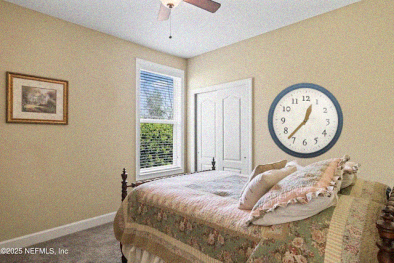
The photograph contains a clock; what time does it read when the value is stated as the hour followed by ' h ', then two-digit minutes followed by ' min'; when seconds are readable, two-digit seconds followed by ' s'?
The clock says 12 h 37 min
